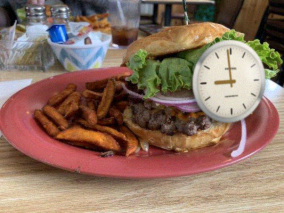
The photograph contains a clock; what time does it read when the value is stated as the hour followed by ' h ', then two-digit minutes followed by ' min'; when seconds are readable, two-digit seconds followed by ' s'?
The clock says 8 h 59 min
